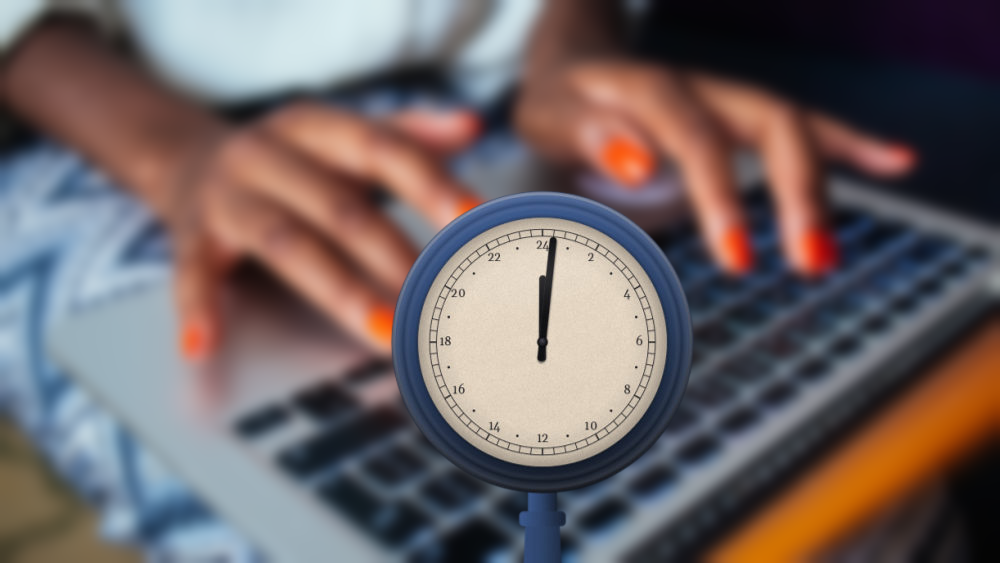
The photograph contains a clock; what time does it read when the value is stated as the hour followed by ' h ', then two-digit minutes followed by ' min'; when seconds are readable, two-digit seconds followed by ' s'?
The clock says 0 h 01 min
